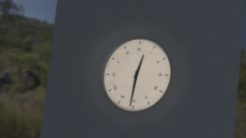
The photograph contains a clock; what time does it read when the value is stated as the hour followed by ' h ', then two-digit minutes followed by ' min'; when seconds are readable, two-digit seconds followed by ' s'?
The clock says 12 h 31 min
